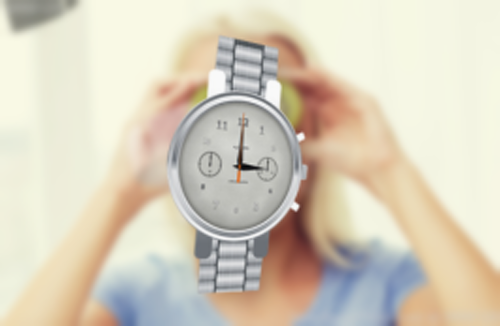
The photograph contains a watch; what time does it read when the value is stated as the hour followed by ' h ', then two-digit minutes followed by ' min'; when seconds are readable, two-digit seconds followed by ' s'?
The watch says 3 h 00 min
